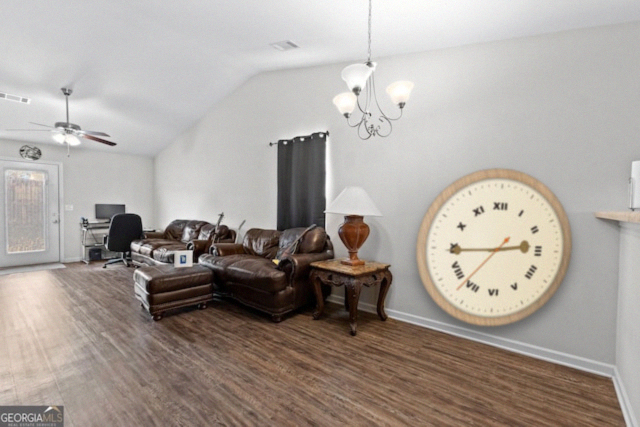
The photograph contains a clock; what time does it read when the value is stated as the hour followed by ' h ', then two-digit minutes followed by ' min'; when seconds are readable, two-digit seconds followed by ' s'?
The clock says 2 h 44 min 37 s
